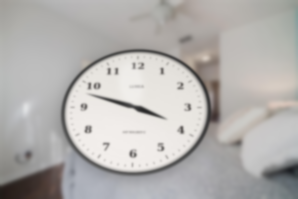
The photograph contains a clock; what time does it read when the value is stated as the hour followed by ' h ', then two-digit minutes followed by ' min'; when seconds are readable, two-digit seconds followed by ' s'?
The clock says 3 h 48 min
